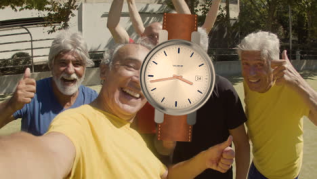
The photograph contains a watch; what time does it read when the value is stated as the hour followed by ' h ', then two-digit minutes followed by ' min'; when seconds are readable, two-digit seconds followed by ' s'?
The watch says 3 h 43 min
